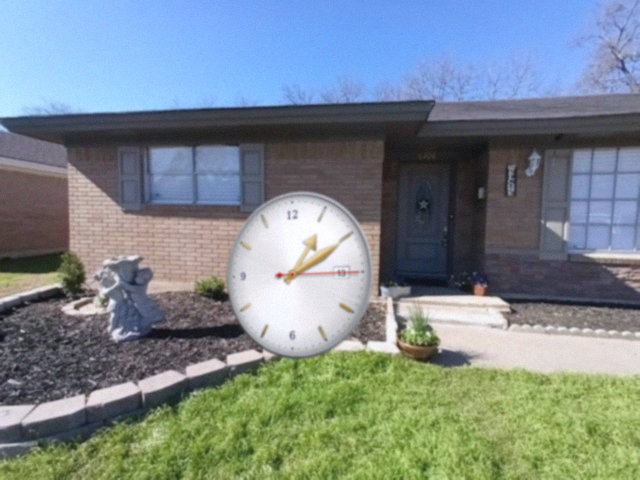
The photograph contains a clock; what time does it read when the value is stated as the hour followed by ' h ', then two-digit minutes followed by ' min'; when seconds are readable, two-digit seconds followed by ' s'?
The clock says 1 h 10 min 15 s
